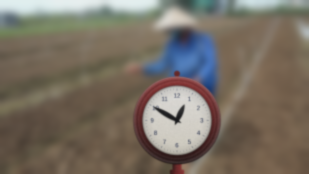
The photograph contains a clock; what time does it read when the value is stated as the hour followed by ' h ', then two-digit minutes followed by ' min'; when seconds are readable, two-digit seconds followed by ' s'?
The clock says 12 h 50 min
